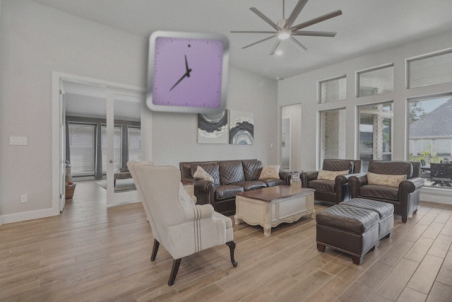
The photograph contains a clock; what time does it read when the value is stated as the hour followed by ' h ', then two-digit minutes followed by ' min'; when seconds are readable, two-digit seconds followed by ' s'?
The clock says 11 h 37 min
